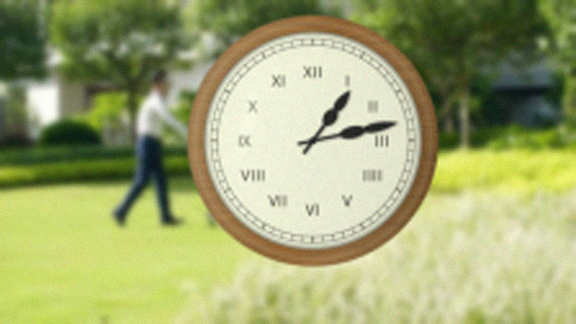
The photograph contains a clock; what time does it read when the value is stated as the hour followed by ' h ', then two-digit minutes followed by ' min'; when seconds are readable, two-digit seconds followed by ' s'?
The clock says 1 h 13 min
